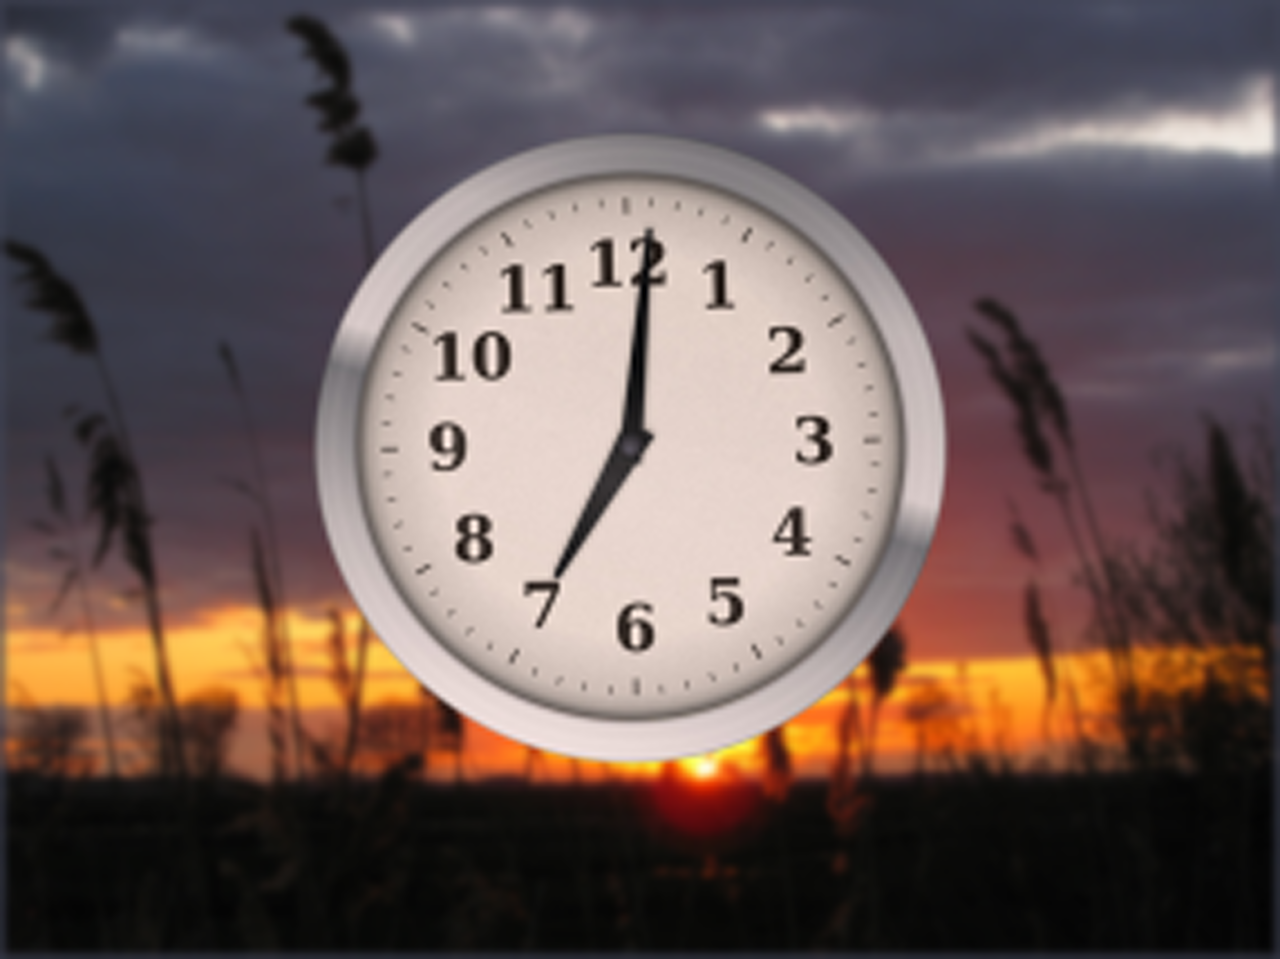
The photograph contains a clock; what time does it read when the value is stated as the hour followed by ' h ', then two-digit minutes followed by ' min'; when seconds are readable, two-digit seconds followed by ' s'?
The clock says 7 h 01 min
